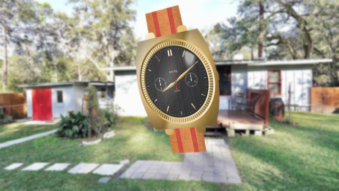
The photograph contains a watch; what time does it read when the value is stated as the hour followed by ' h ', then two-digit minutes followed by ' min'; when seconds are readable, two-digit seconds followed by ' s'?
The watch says 8 h 10 min
